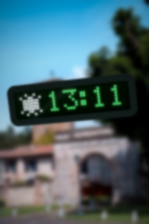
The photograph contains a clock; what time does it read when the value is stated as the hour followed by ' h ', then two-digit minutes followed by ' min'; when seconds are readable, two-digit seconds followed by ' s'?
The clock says 13 h 11 min
